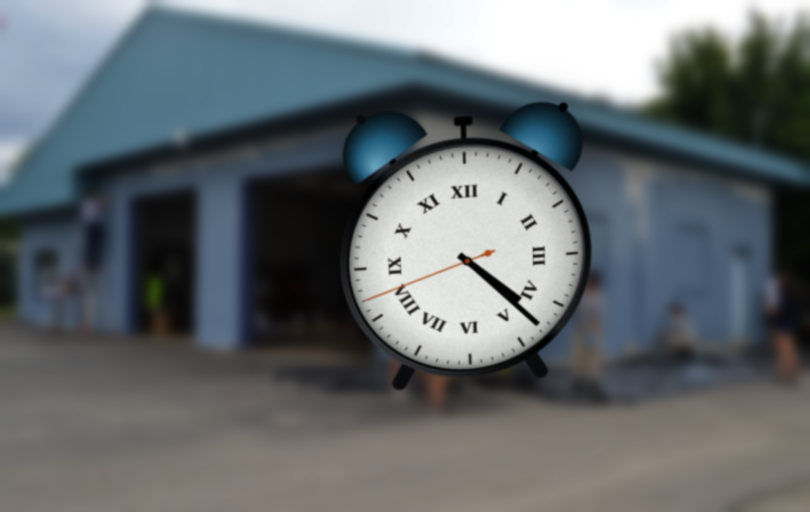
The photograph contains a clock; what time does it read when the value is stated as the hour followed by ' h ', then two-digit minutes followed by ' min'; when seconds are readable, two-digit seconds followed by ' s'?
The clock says 4 h 22 min 42 s
